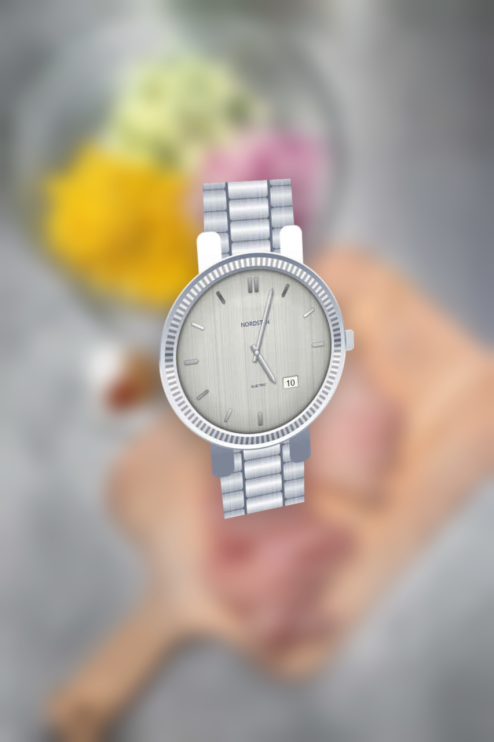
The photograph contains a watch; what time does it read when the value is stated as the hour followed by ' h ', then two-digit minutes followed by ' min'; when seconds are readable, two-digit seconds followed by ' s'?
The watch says 5 h 03 min
